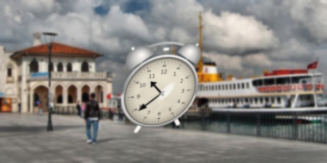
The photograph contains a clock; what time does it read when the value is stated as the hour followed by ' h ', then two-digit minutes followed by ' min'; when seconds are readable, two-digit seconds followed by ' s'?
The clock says 10 h 39 min
